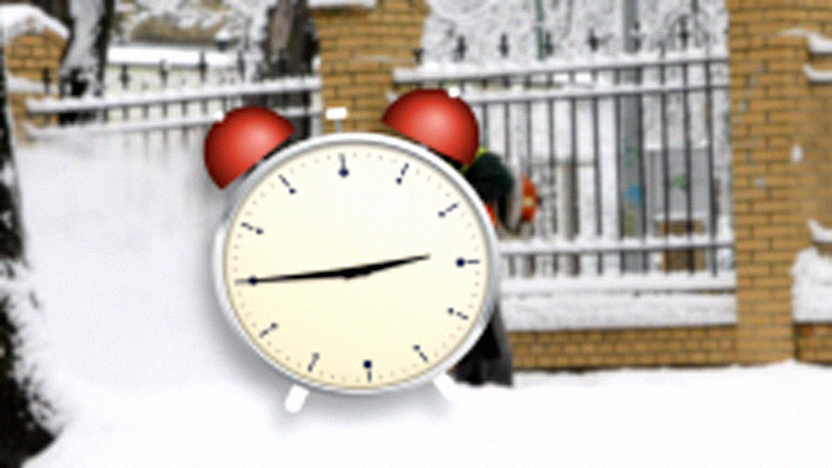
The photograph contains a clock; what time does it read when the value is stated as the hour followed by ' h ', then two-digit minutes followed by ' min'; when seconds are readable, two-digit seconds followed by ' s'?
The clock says 2 h 45 min
